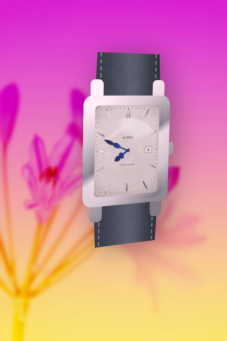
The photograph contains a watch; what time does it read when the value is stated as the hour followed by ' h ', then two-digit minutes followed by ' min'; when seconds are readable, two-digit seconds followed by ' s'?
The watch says 7 h 49 min
